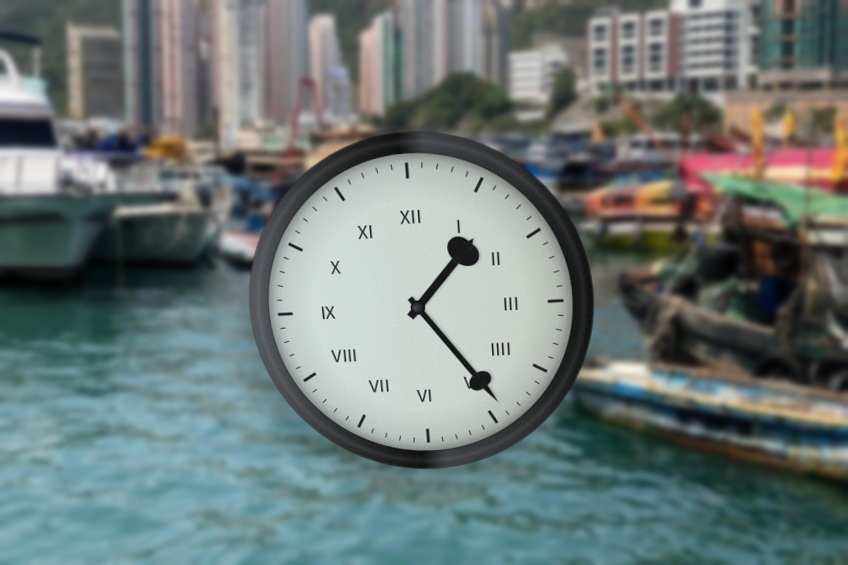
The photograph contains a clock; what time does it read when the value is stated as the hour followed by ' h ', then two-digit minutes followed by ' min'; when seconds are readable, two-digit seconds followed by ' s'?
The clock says 1 h 24 min
